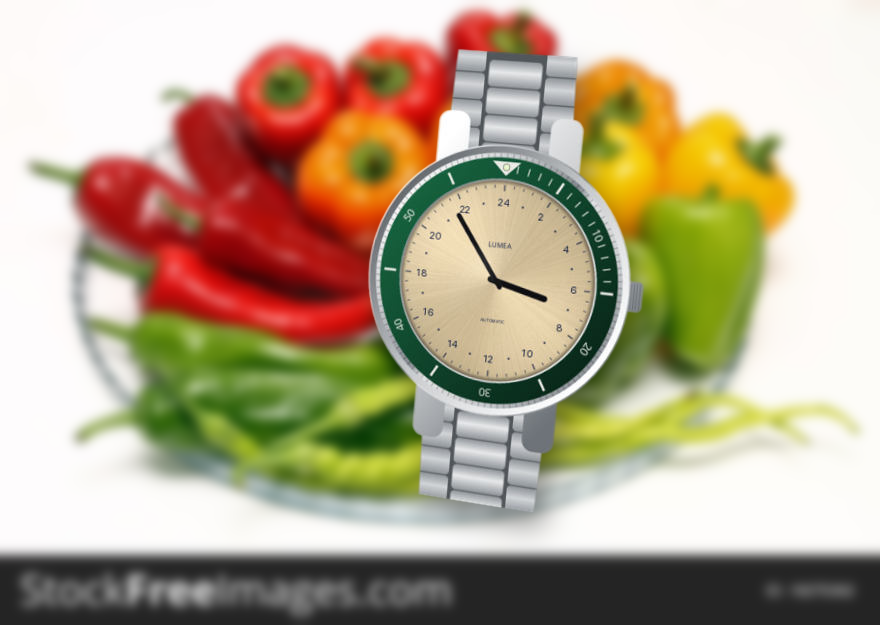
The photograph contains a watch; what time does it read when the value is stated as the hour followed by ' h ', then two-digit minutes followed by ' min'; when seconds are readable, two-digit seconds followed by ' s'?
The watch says 6 h 54 min
